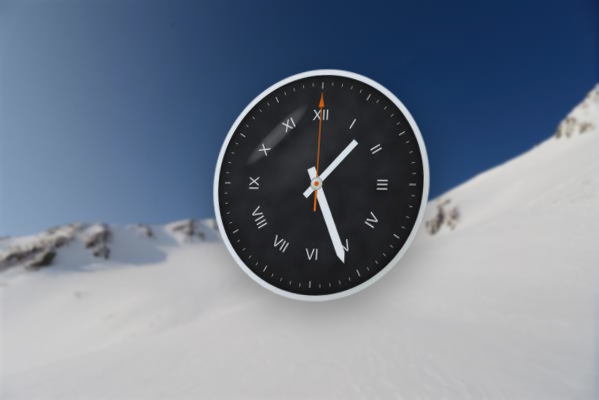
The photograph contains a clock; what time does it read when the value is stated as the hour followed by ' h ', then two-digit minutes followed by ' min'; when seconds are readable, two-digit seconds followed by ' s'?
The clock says 1 h 26 min 00 s
